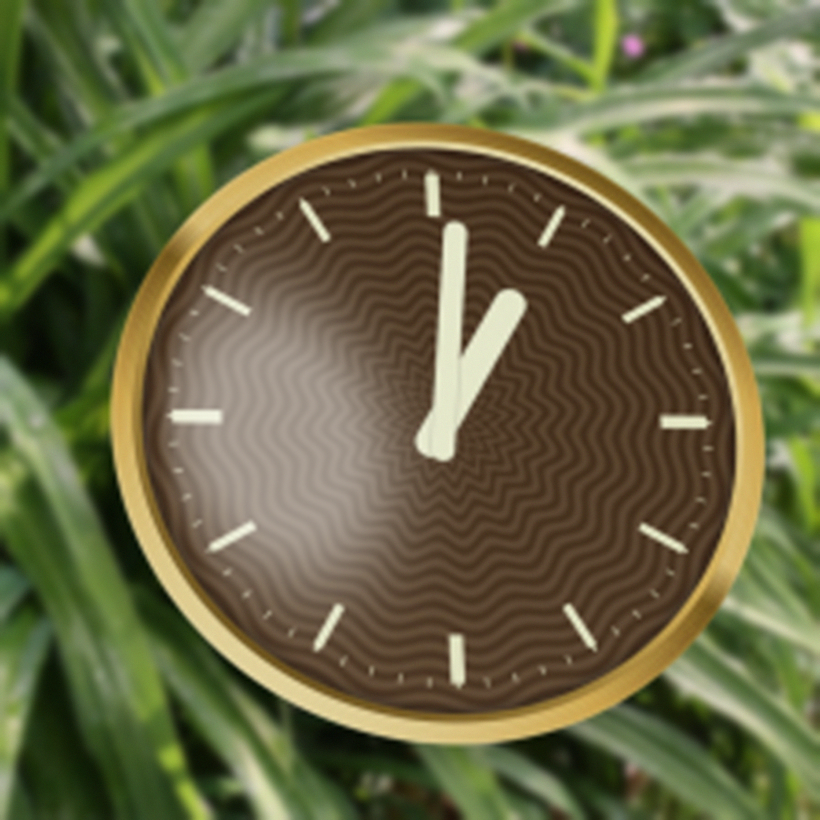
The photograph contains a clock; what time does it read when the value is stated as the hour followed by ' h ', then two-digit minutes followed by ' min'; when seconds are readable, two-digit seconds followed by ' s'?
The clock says 1 h 01 min
